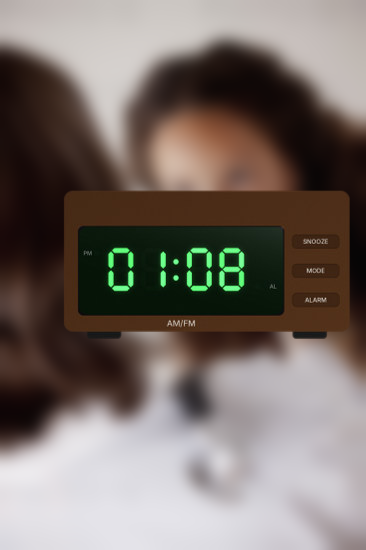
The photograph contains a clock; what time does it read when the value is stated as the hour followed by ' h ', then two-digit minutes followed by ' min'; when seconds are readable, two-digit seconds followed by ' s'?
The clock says 1 h 08 min
